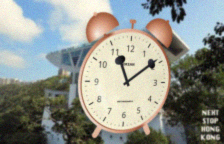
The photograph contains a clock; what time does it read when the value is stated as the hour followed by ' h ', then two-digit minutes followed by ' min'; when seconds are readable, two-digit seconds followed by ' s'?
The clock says 11 h 09 min
